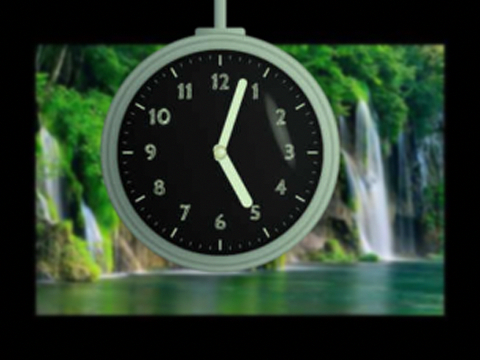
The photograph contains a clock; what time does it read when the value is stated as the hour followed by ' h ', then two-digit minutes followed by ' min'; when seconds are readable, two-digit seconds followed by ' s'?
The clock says 5 h 03 min
